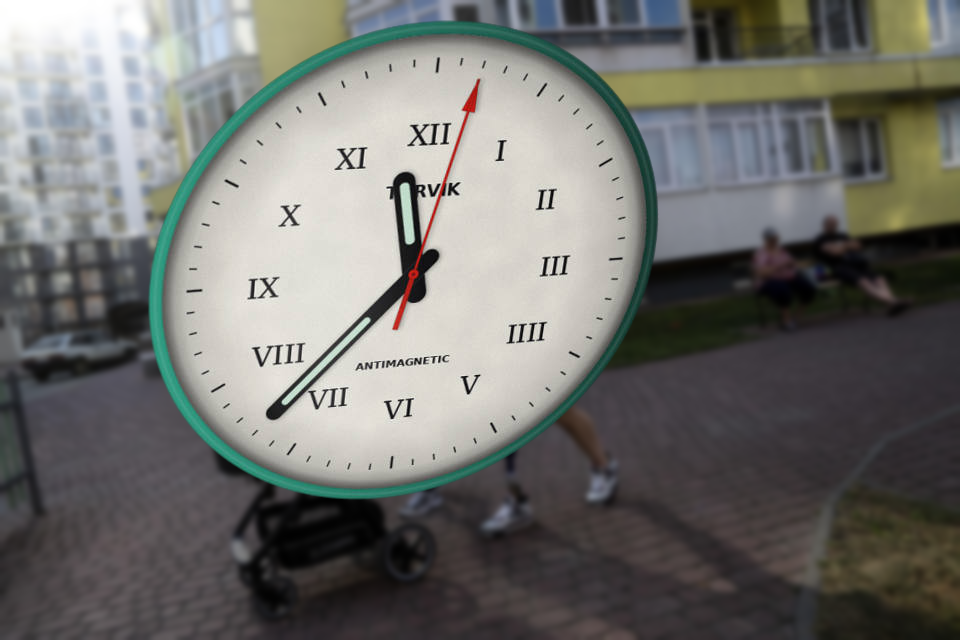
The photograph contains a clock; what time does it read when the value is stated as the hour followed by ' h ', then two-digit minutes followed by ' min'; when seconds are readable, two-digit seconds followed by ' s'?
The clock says 11 h 37 min 02 s
